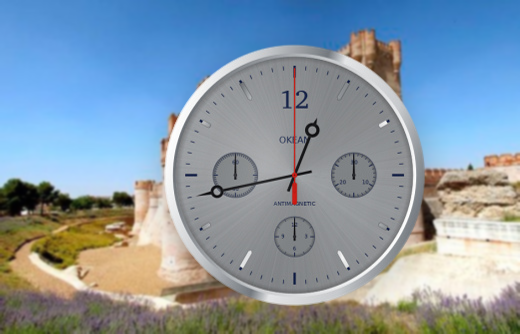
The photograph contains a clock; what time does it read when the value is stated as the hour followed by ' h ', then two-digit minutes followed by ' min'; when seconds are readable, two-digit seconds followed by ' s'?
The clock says 12 h 43 min
